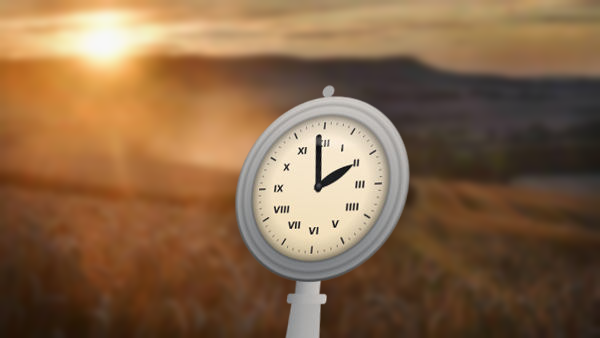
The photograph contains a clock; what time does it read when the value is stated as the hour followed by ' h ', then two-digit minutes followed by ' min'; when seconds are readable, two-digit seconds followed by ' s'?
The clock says 1 h 59 min
